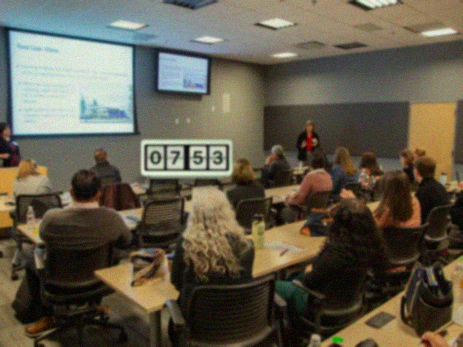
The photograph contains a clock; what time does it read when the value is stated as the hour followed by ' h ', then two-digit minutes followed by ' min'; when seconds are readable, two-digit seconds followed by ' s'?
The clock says 7 h 53 min
